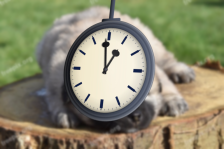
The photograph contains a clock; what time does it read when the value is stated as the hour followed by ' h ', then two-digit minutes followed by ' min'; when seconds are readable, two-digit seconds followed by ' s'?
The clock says 12 h 59 min
